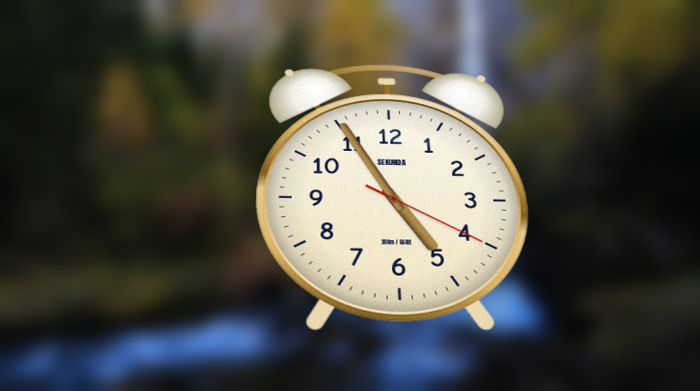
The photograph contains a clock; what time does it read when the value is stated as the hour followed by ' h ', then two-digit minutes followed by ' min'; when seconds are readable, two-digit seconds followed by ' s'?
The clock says 4 h 55 min 20 s
